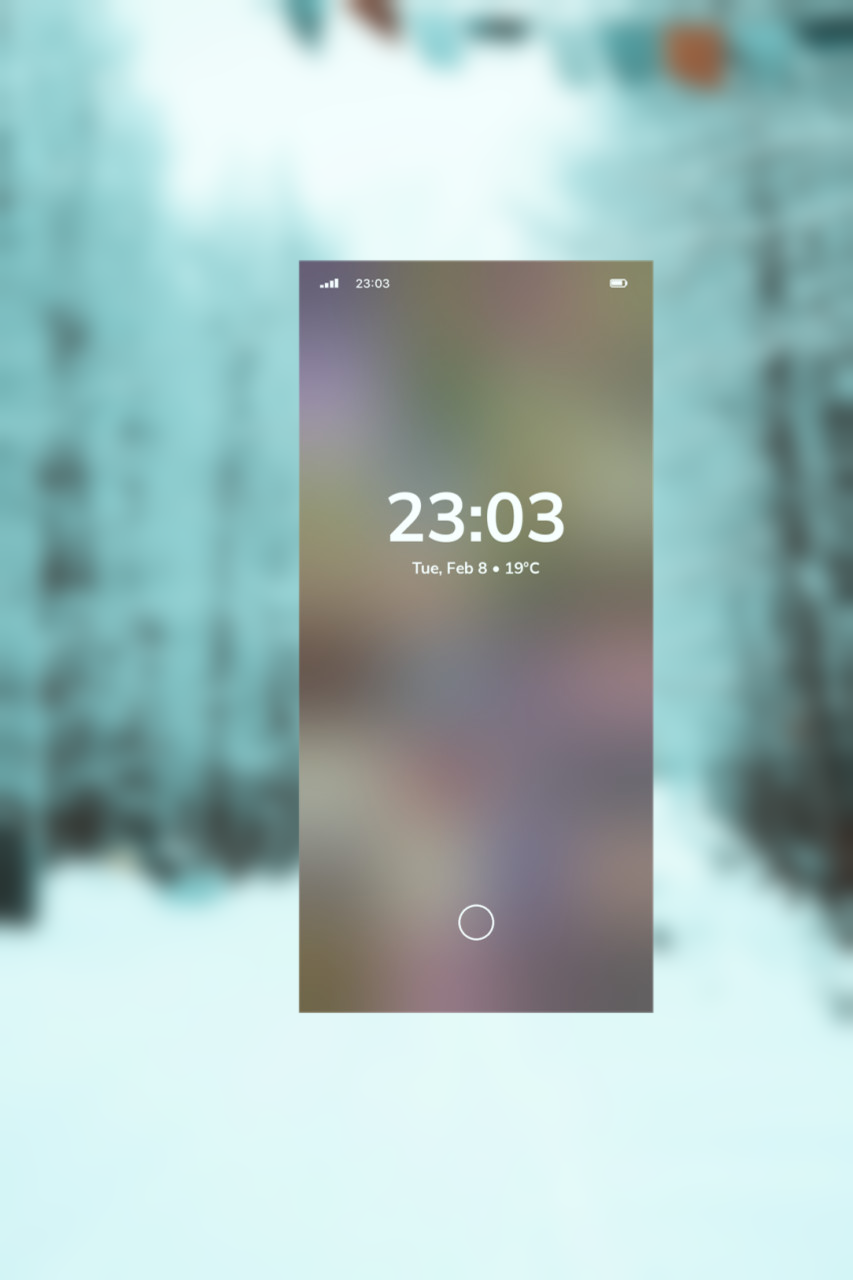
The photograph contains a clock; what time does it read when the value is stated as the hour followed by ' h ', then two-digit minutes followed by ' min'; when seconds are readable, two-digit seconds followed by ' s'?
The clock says 23 h 03 min
